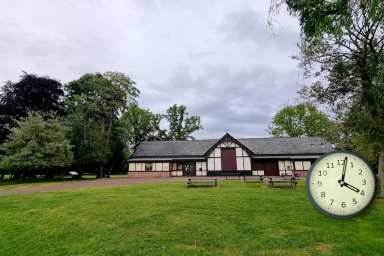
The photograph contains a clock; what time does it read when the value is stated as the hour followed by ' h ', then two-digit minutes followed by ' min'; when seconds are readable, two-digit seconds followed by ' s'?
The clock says 4 h 02 min
